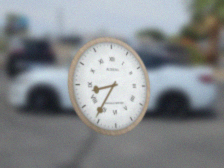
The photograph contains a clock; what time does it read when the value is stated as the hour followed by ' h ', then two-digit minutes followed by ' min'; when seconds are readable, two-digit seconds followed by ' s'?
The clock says 8 h 36 min
